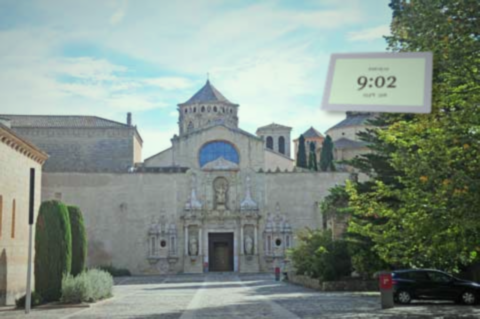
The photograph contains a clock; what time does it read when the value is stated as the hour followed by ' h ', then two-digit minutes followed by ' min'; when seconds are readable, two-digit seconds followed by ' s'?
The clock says 9 h 02 min
